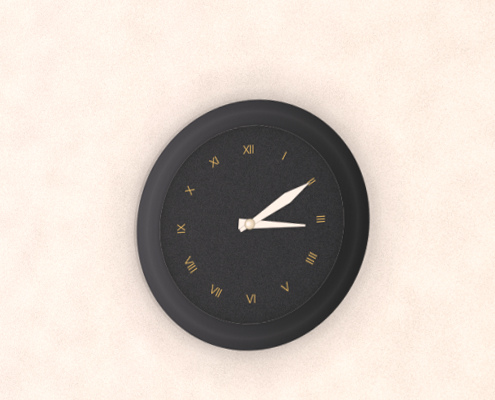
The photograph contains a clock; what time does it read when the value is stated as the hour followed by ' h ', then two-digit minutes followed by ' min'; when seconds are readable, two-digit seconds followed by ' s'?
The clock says 3 h 10 min
